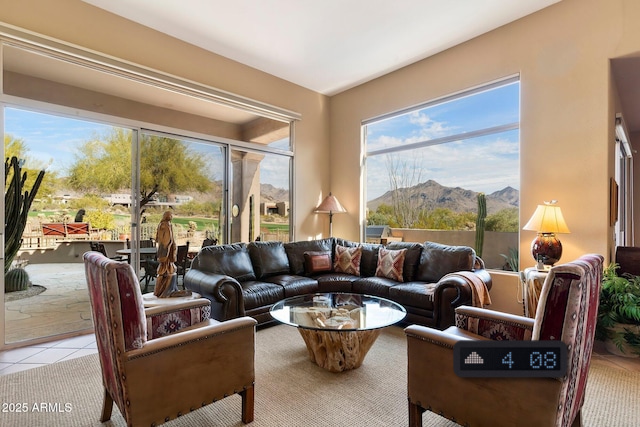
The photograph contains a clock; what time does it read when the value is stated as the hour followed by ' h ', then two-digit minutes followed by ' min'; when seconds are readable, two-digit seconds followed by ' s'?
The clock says 4 h 08 min
